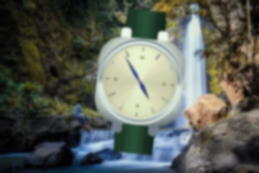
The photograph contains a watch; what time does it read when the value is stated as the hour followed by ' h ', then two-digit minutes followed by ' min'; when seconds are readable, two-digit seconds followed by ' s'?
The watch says 4 h 54 min
